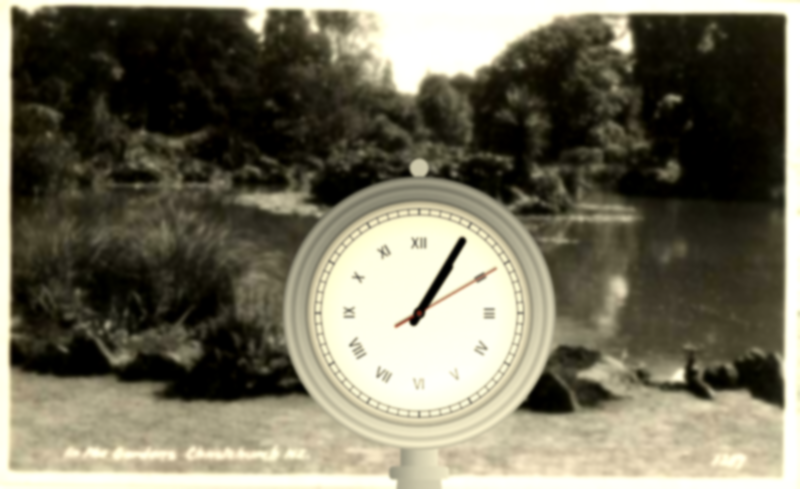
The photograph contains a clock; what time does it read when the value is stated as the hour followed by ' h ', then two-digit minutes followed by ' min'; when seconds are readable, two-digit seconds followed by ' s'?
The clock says 1 h 05 min 10 s
